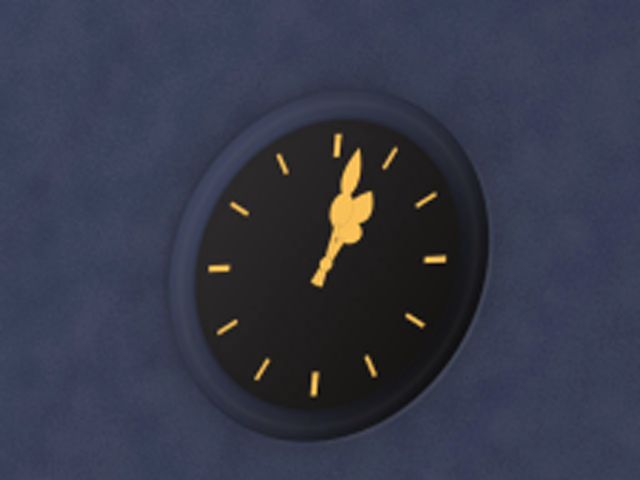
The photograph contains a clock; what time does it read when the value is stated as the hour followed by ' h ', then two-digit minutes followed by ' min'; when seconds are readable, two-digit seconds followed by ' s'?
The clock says 1 h 02 min
